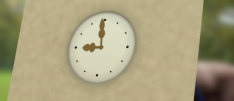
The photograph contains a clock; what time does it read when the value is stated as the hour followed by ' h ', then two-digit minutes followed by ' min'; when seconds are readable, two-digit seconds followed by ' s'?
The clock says 8 h 59 min
